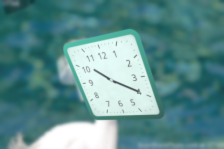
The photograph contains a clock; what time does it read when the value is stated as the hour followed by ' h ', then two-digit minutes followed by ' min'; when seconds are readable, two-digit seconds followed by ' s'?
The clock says 10 h 20 min
